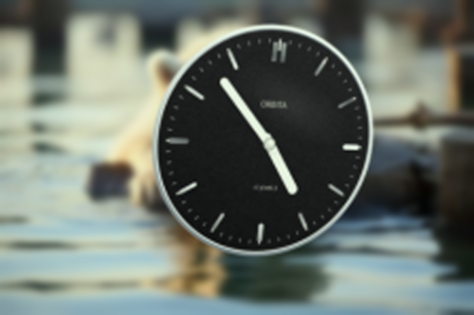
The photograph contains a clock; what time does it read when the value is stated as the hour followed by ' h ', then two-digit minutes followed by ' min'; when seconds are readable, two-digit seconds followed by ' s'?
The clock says 4 h 53 min
